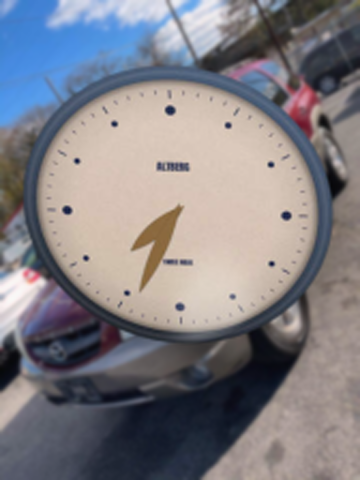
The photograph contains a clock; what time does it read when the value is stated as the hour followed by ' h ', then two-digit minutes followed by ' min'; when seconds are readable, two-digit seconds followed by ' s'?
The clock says 7 h 34 min
